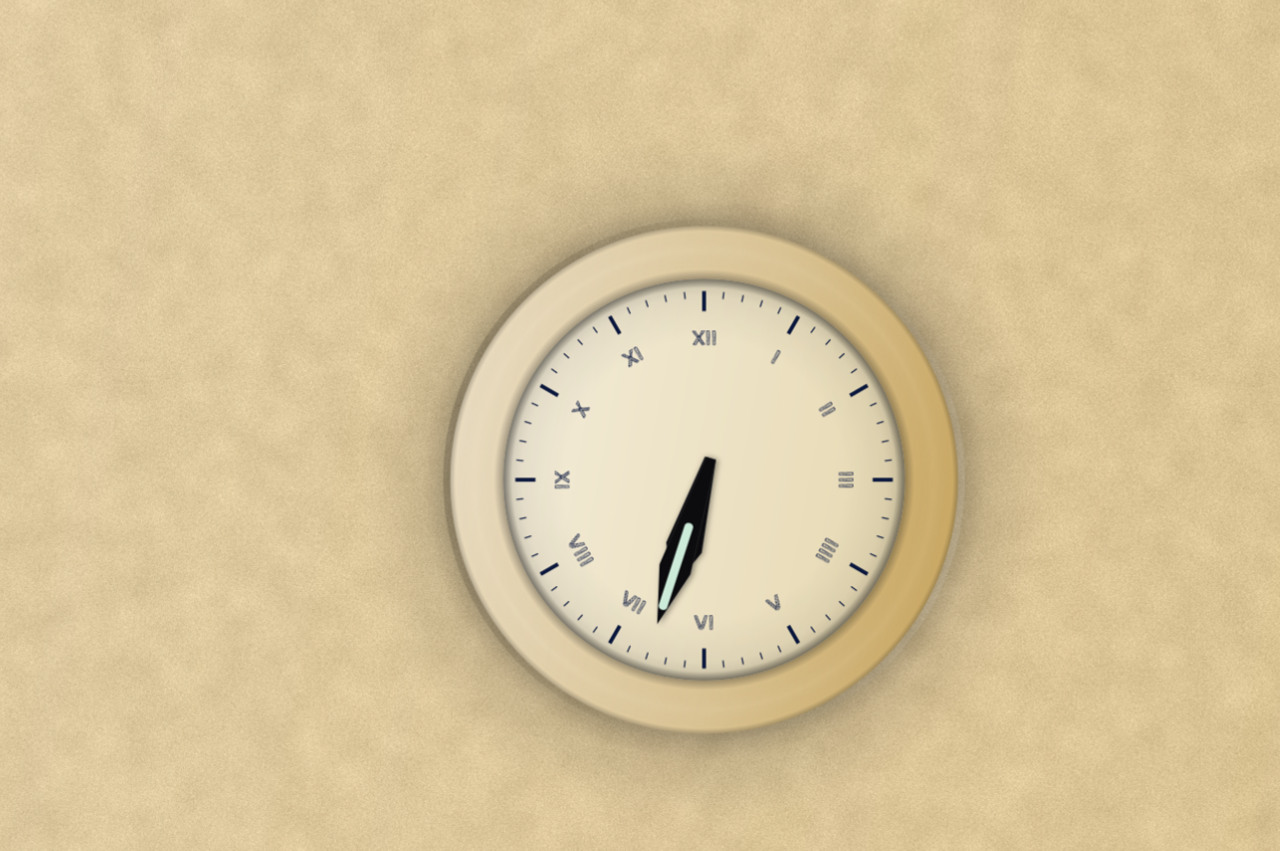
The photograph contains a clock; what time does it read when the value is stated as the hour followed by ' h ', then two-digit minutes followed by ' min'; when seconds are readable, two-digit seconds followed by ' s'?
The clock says 6 h 33 min
